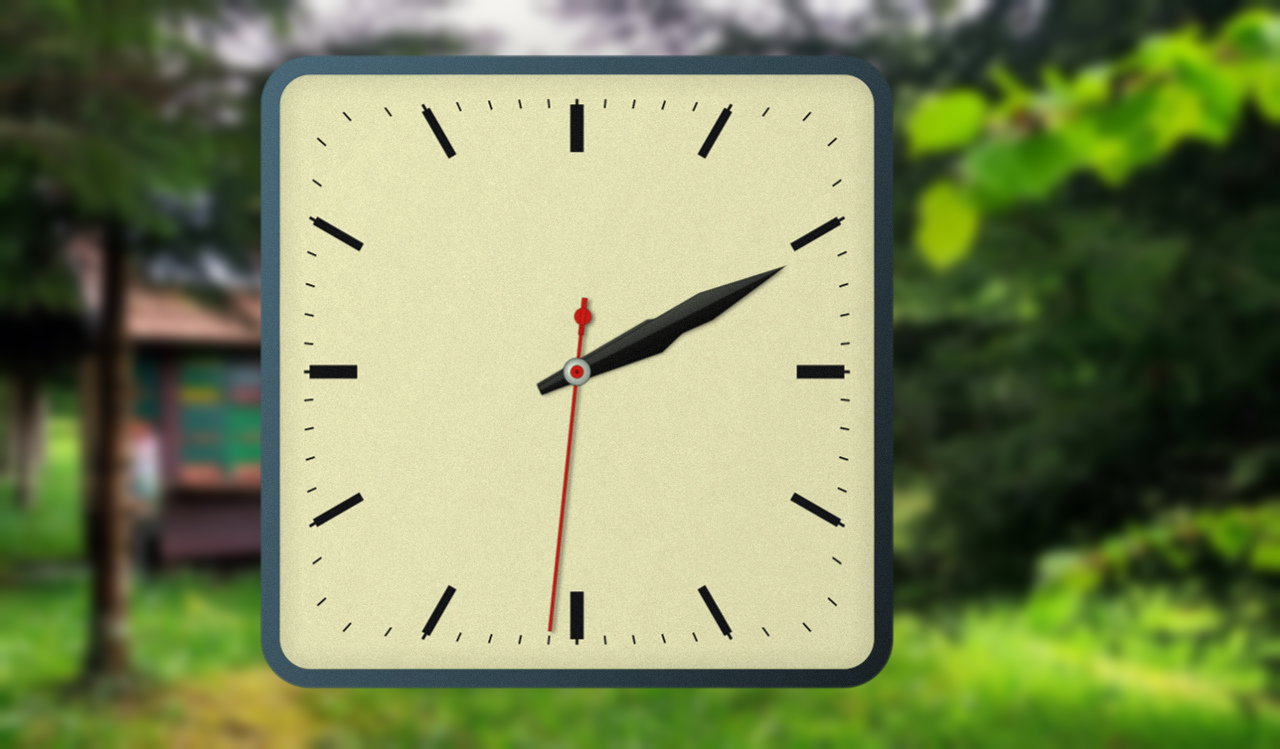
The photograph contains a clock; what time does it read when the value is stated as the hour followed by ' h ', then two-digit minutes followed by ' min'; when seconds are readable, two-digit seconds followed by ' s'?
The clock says 2 h 10 min 31 s
